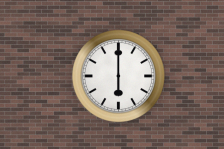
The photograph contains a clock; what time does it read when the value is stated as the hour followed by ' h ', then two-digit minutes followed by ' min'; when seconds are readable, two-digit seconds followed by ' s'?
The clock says 6 h 00 min
